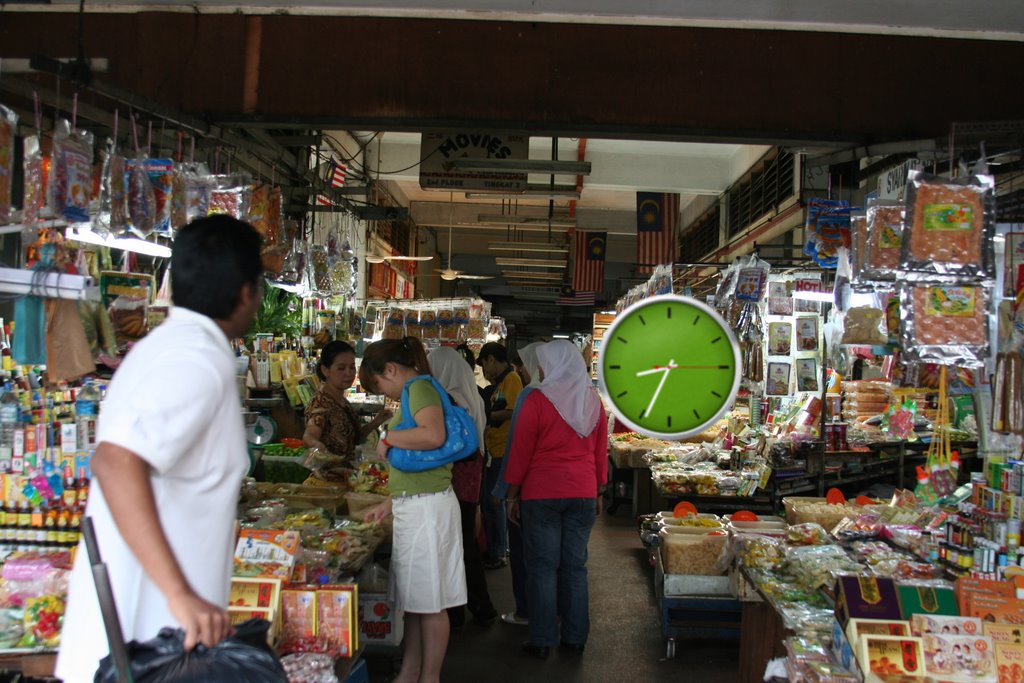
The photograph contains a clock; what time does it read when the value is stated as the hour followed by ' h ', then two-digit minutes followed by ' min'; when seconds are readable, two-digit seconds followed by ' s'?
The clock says 8 h 34 min 15 s
